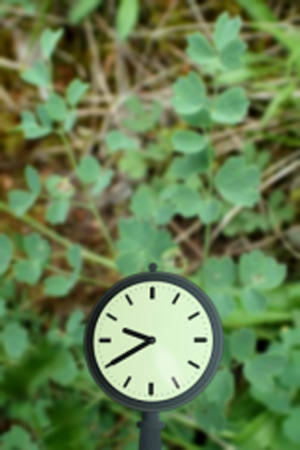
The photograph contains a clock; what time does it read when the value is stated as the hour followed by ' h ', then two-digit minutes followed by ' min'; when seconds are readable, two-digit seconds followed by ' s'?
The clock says 9 h 40 min
